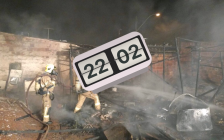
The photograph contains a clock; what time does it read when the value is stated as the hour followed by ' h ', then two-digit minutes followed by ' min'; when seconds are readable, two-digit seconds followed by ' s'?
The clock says 22 h 02 min
